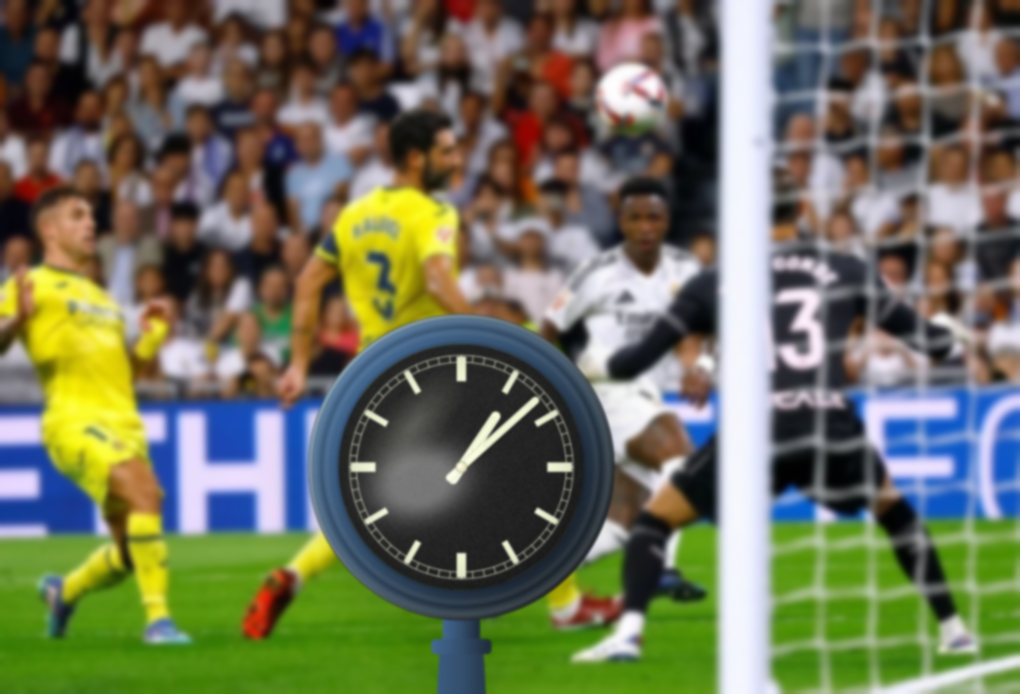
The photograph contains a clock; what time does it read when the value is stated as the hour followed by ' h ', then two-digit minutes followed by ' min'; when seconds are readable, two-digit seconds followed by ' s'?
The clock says 1 h 08 min
